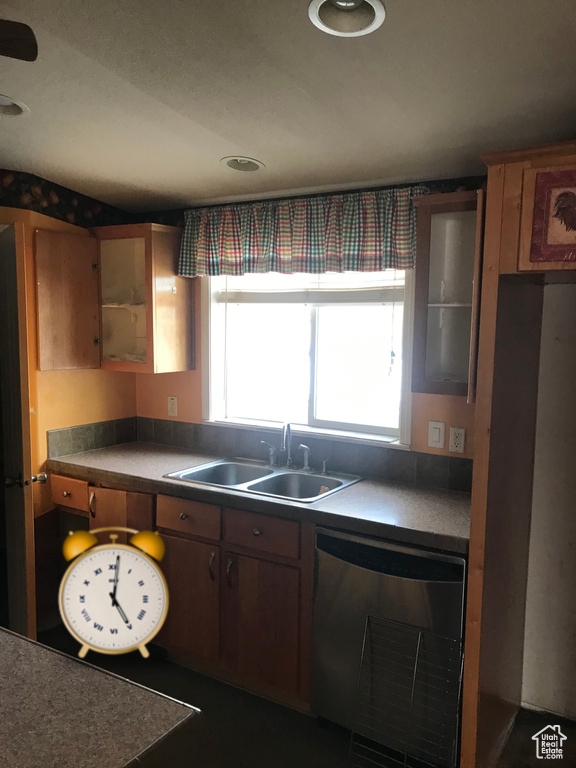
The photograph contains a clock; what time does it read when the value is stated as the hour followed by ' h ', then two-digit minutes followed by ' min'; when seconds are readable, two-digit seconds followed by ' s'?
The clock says 5 h 01 min
